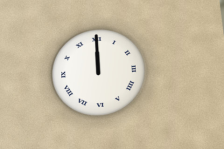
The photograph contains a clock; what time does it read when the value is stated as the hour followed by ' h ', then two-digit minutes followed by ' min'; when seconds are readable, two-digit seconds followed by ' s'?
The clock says 12 h 00 min
